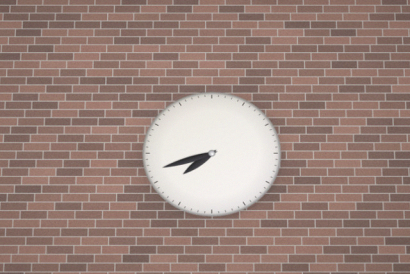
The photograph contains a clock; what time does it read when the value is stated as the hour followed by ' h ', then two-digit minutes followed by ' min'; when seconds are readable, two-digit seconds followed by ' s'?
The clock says 7 h 42 min
